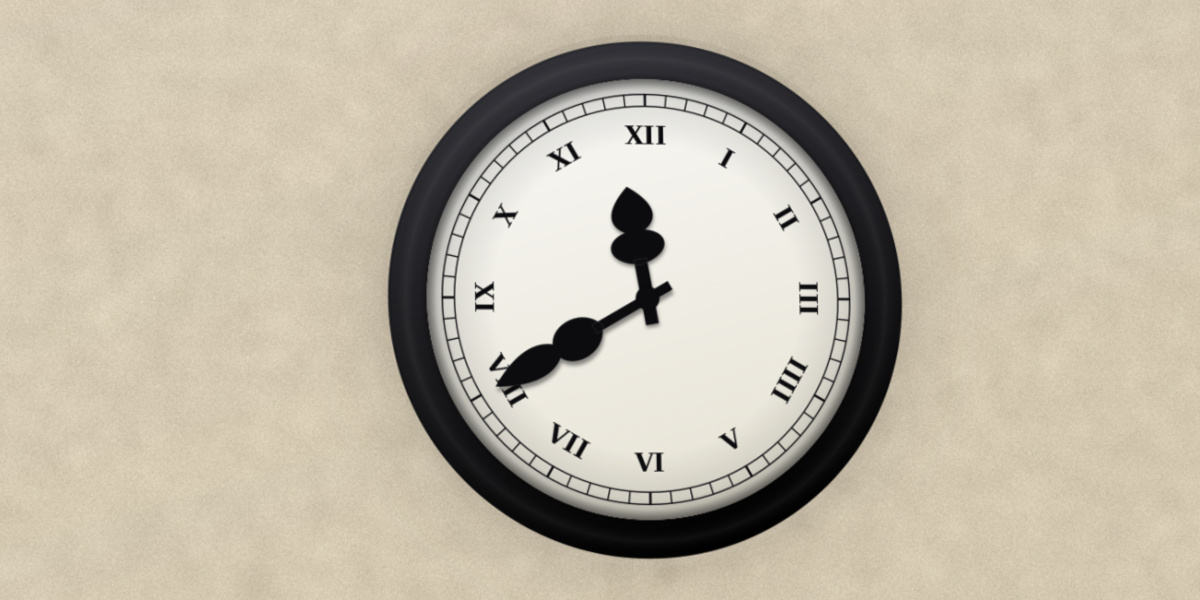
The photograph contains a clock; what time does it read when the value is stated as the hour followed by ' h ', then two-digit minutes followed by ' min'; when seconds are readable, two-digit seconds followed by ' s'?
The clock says 11 h 40 min
